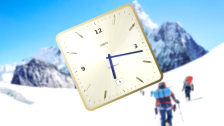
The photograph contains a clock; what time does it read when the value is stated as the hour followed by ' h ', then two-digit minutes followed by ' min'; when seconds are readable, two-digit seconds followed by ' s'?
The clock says 6 h 17 min
